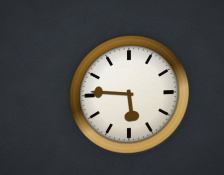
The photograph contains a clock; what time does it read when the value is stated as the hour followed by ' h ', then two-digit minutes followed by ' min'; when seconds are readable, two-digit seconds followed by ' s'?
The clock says 5 h 46 min
